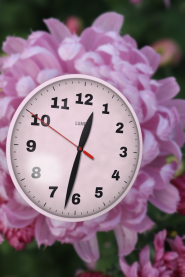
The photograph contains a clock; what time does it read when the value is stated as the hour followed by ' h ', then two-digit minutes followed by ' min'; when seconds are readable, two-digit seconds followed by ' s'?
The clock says 12 h 31 min 50 s
